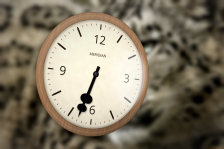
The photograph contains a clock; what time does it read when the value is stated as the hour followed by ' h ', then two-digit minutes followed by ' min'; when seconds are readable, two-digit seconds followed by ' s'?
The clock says 6 h 33 min
